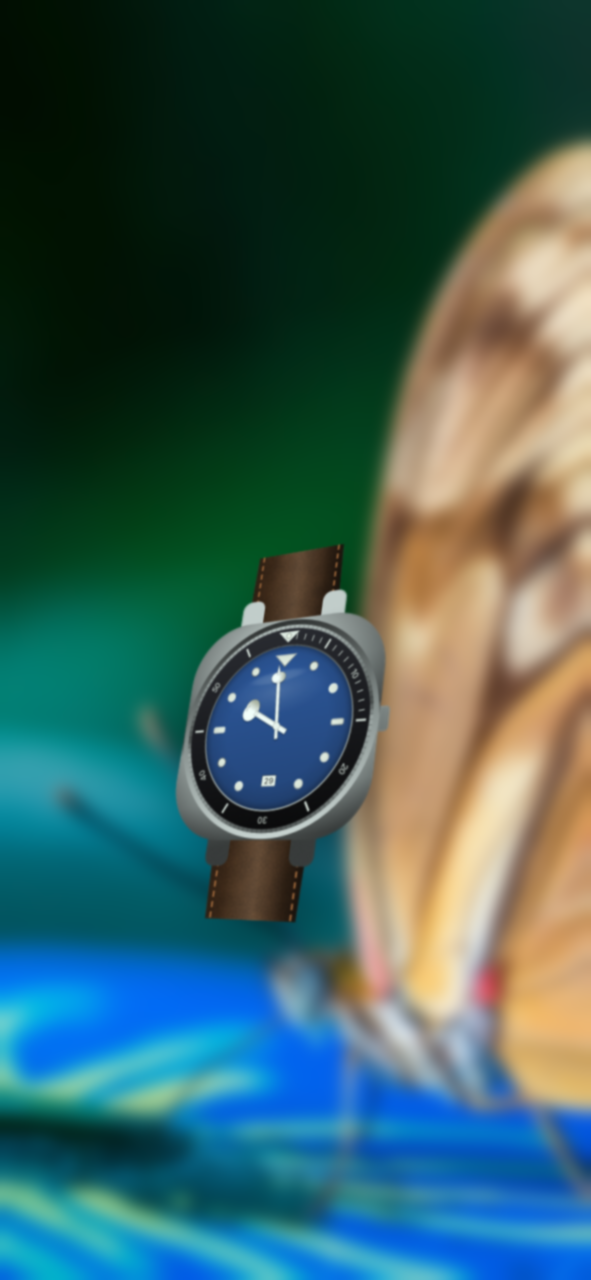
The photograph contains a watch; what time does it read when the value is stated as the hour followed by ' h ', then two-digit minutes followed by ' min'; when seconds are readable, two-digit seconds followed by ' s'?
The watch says 9 h 59 min
